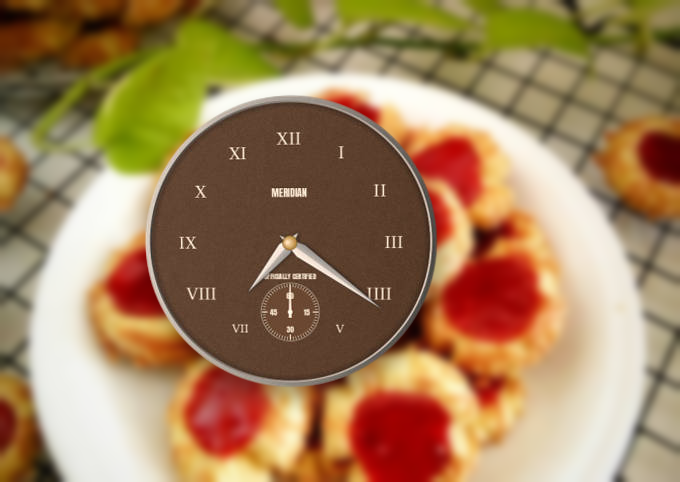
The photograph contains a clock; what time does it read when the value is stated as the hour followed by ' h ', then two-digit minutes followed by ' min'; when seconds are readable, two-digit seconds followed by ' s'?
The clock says 7 h 21 min
